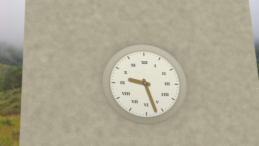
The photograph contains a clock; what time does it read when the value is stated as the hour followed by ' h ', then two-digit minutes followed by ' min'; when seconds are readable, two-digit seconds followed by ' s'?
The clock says 9 h 27 min
